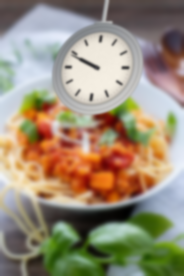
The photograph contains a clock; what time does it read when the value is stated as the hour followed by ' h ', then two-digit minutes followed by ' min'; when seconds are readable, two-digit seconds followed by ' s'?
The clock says 9 h 49 min
